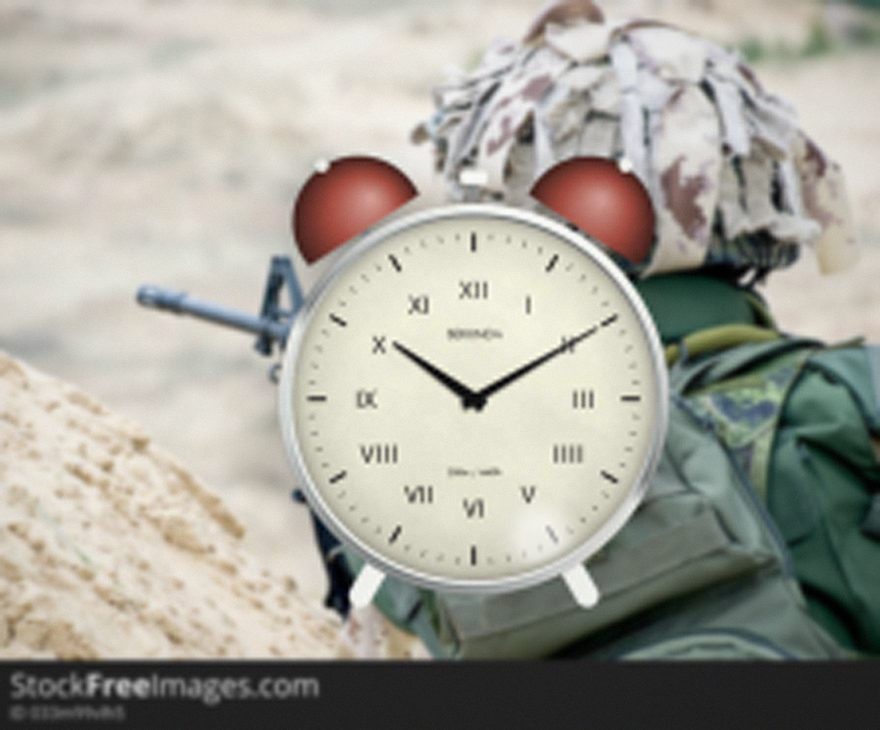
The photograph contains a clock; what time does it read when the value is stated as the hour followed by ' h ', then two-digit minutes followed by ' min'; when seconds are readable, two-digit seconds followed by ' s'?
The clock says 10 h 10 min
